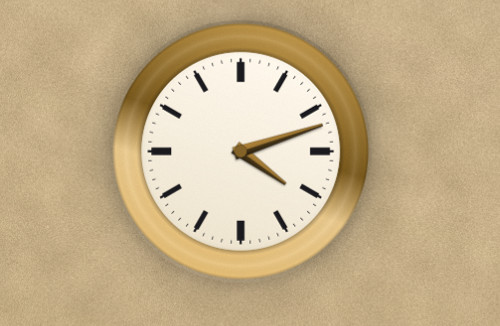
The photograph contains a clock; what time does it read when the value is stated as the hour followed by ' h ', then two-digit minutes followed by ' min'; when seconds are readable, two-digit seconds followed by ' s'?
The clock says 4 h 12 min
